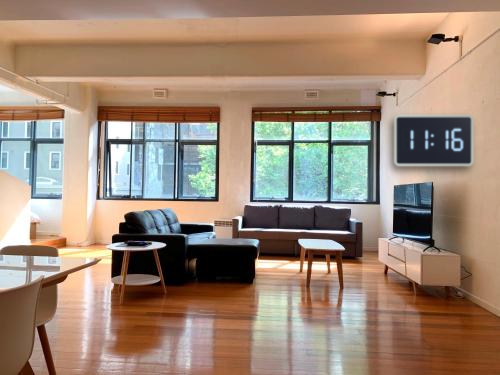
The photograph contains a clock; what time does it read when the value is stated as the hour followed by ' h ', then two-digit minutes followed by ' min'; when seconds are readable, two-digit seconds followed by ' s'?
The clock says 11 h 16 min
